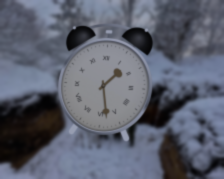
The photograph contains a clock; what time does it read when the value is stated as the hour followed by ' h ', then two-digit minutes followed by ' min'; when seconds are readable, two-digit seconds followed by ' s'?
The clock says 1 h 28 min
